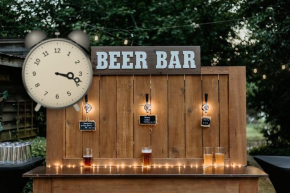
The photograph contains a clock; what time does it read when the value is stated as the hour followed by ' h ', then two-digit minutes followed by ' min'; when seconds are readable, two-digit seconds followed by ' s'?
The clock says 3 h 18 min
